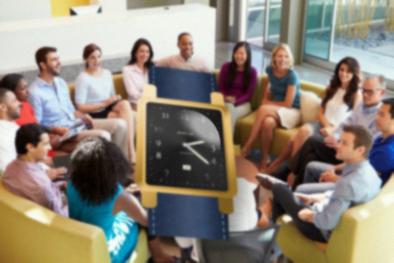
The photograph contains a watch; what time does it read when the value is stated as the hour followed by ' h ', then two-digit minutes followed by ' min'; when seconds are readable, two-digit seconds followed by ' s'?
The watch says 2 h 22 min
